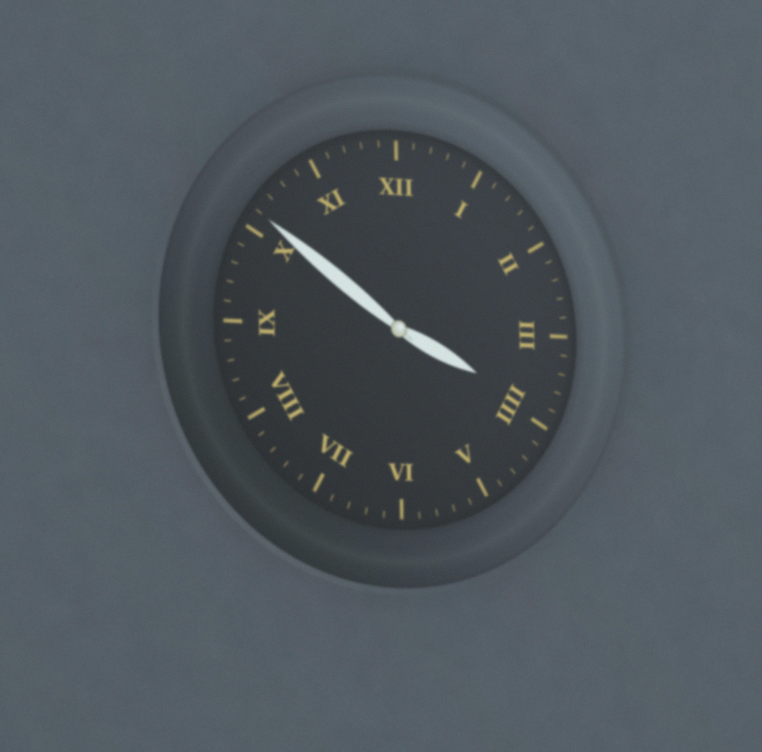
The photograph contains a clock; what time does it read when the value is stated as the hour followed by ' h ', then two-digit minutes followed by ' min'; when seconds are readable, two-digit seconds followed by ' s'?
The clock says 3 h 51 min
